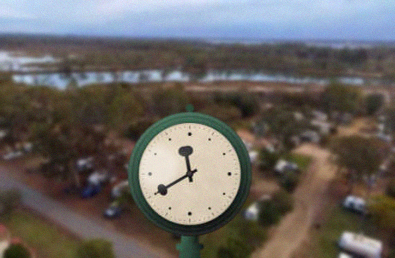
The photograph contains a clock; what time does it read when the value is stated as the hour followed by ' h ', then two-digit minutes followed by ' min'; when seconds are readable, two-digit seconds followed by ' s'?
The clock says 11 h 40 min
